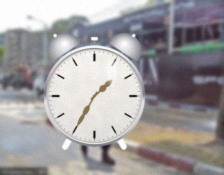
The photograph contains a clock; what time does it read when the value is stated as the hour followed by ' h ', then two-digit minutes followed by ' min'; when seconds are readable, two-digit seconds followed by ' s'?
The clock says 1 h 35 min
